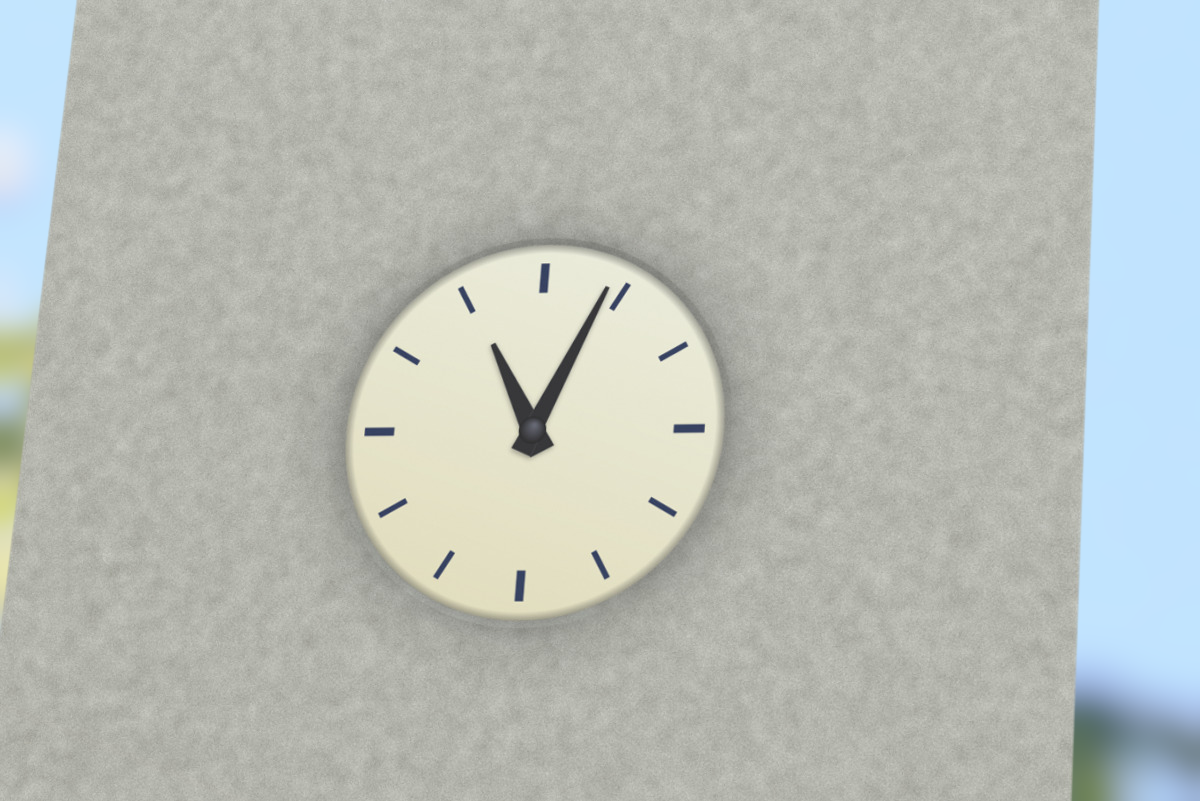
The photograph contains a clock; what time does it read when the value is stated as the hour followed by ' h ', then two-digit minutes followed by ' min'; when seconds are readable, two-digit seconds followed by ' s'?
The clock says 11 h 04 min
